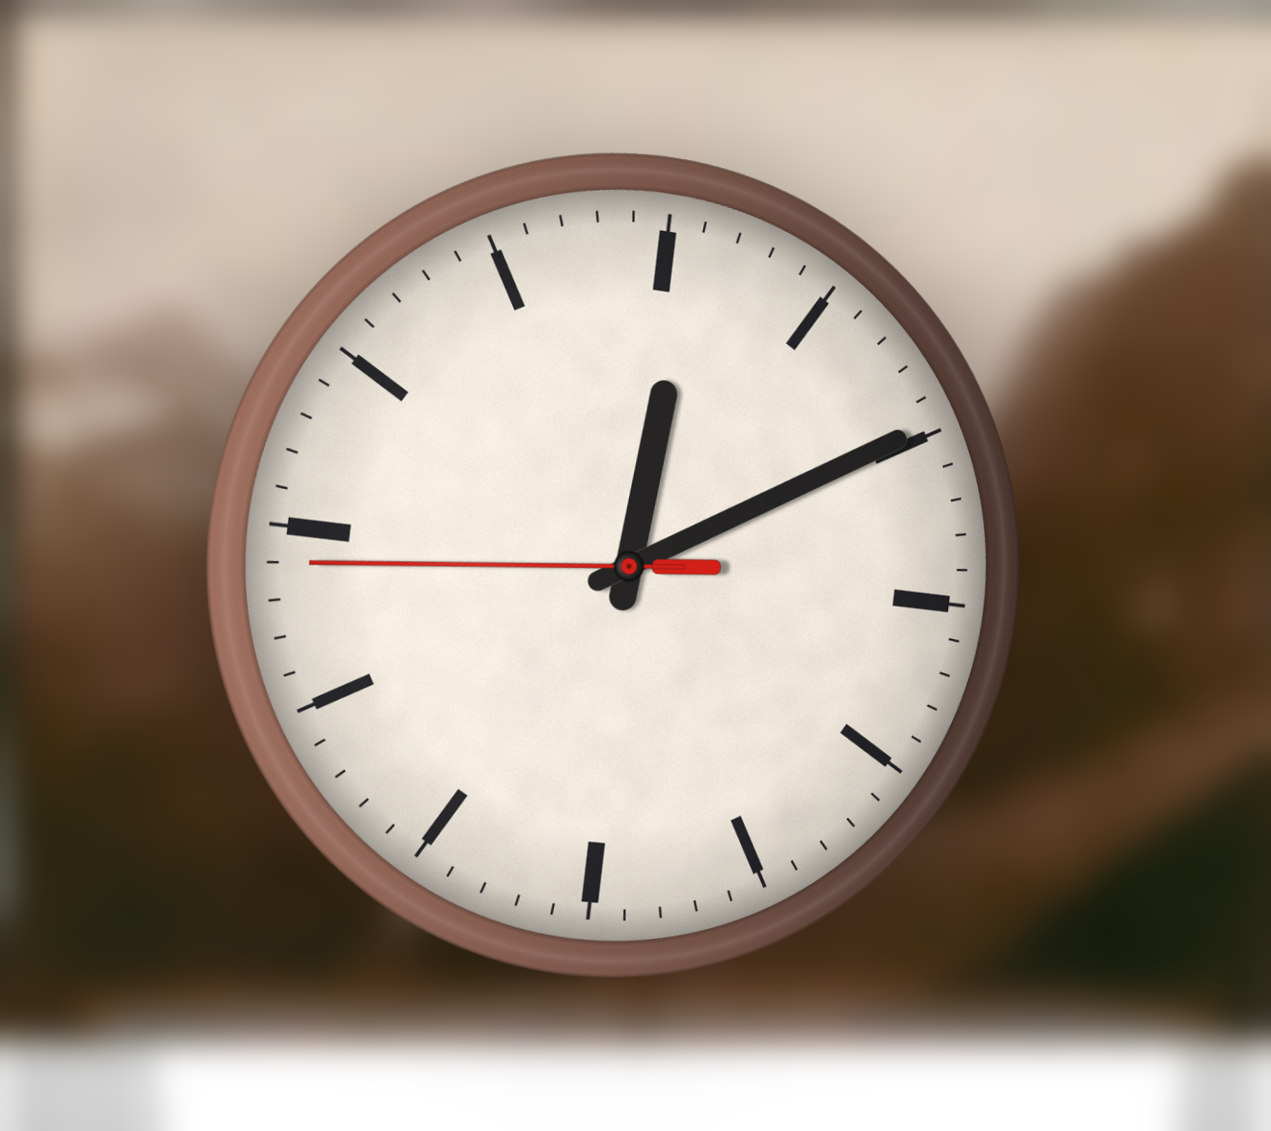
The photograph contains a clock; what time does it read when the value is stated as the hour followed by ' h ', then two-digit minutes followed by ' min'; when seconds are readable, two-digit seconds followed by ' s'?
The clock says 12 h 09 min 44 s
